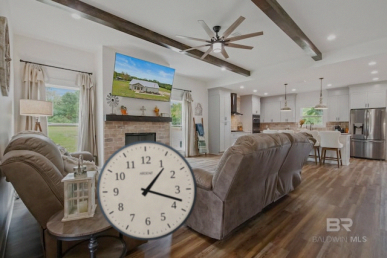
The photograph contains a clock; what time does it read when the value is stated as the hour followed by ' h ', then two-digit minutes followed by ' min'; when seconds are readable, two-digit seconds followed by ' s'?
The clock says 1 h 18 min
